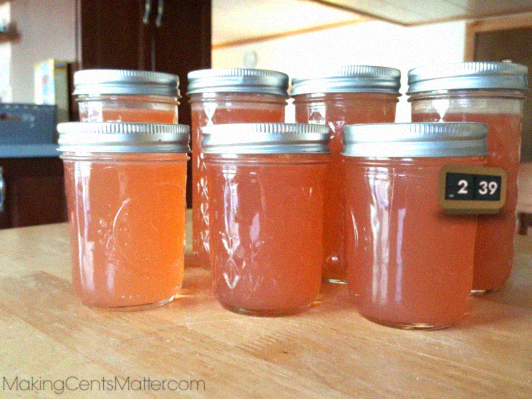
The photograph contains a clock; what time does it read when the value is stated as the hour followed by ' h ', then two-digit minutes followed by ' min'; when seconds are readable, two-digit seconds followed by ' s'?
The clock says 2 h 39 min
